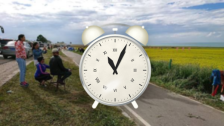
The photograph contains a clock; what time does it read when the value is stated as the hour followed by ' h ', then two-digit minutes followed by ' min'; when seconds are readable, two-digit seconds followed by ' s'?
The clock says 11 h 04 min
